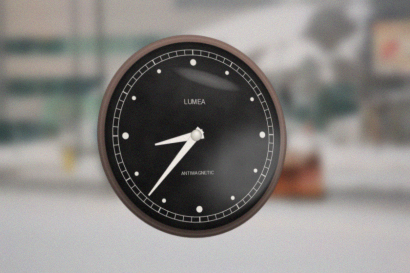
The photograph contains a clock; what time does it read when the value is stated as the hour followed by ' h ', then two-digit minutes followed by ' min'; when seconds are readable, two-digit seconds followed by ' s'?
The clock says 8 h 37 min
